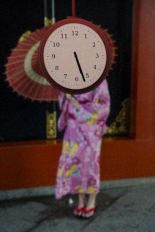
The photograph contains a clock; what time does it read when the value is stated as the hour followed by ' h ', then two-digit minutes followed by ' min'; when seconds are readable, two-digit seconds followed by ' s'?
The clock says 5 h 27 min
